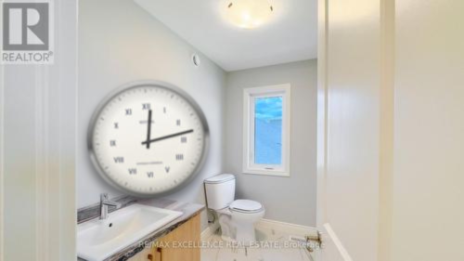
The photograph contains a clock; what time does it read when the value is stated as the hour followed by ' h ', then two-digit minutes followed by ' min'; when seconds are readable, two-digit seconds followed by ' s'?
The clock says 12 h 13 min
